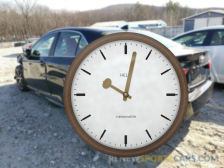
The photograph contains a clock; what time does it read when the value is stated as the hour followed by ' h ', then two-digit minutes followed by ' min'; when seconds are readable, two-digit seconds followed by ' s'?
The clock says 10 h 02 min
